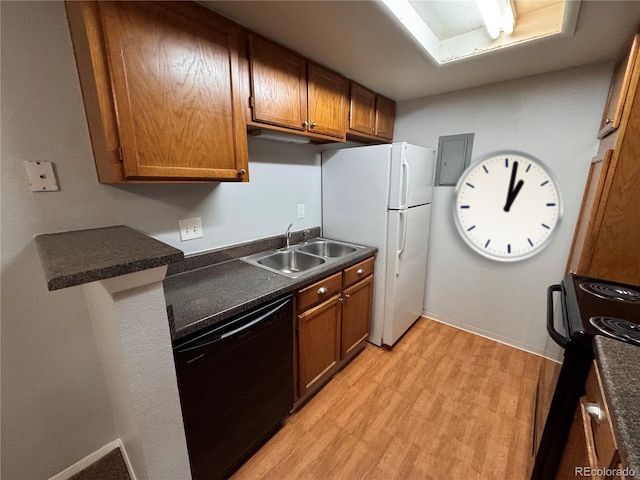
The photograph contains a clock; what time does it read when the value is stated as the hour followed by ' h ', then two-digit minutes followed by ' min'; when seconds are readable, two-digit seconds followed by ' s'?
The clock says 1 h 02 min
